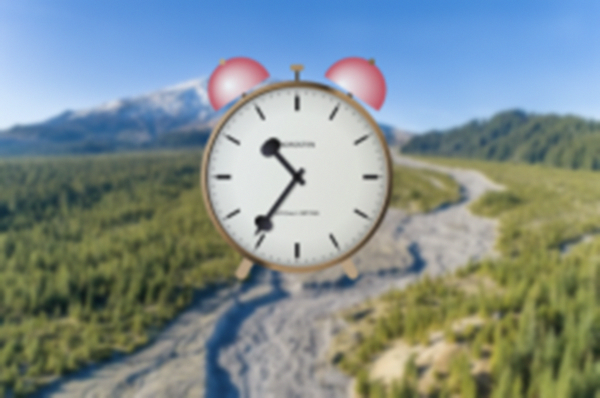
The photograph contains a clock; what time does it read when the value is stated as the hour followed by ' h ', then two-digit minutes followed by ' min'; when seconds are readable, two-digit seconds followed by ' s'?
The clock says 10 h 36 min
